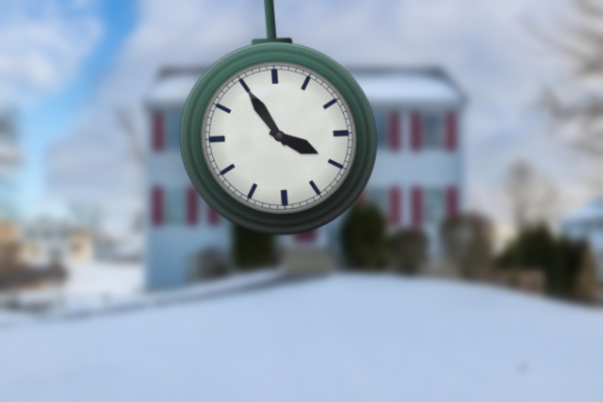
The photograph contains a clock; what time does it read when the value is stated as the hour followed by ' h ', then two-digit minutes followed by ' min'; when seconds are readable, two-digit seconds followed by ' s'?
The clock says 3 h 55 min
